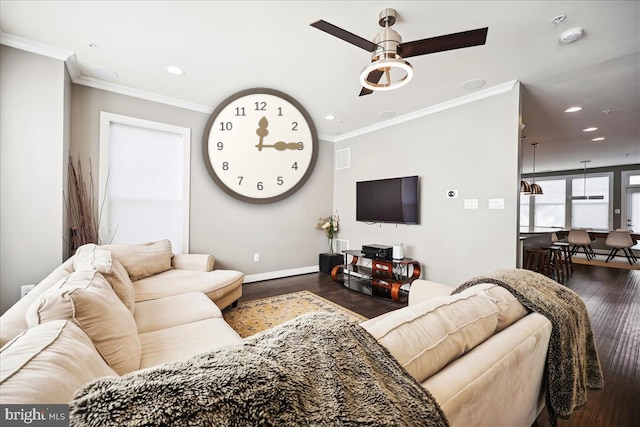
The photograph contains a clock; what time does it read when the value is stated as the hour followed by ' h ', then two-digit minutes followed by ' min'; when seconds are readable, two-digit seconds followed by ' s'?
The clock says 12 h 15 min
